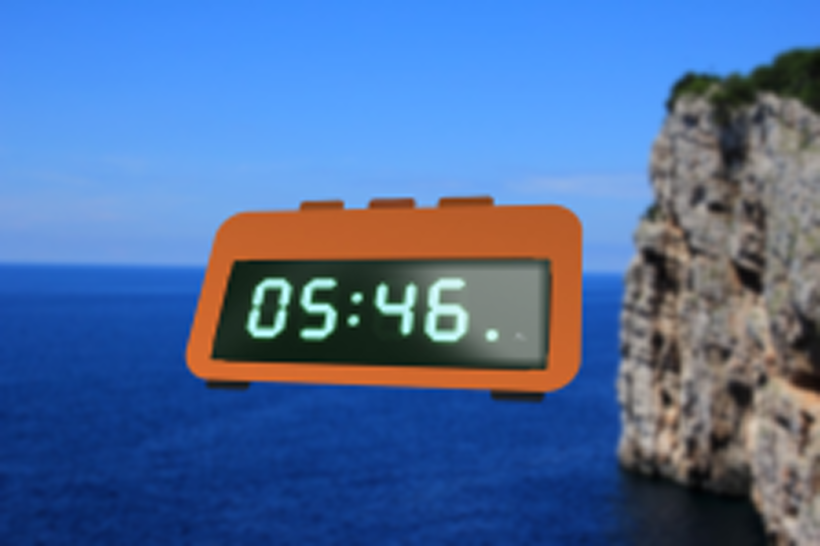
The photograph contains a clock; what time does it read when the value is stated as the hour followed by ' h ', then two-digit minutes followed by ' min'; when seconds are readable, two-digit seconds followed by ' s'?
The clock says 5 h 46 min
